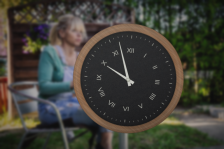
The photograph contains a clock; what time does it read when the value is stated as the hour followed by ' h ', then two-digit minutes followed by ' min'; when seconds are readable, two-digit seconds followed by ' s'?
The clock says 9 h 57 min
